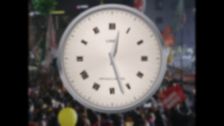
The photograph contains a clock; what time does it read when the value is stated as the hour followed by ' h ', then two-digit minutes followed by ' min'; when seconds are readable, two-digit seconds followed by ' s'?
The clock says 12 h 27 min
